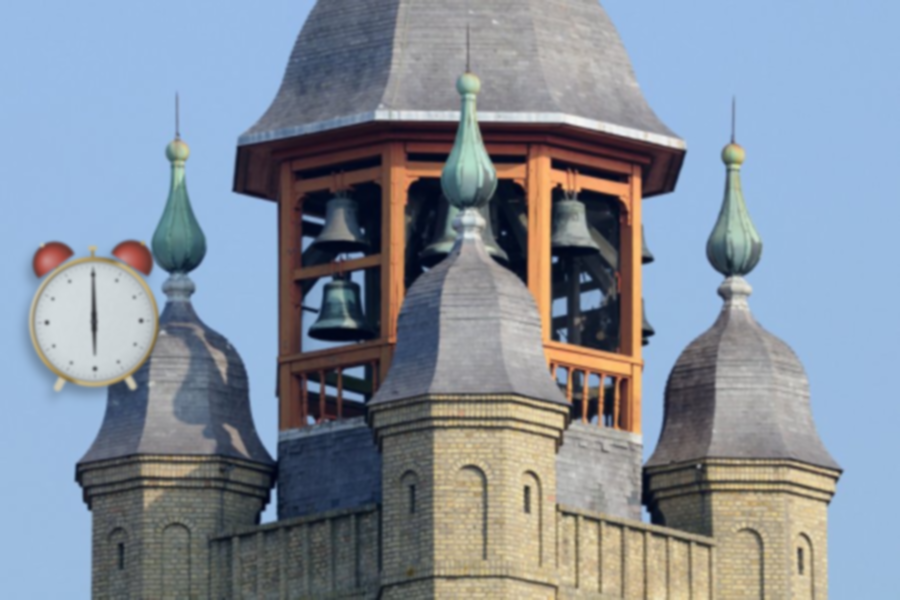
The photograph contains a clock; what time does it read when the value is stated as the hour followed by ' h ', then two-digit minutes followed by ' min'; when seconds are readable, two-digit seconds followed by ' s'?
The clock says 6 h 00 min
